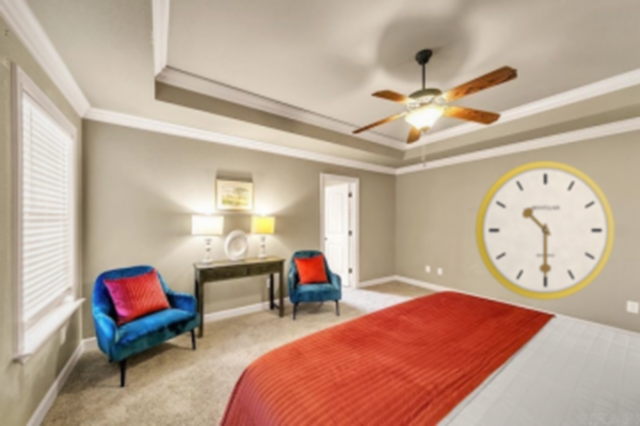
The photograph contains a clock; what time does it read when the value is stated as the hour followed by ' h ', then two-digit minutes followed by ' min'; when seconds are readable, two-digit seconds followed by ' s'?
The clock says 10 h 30 min
